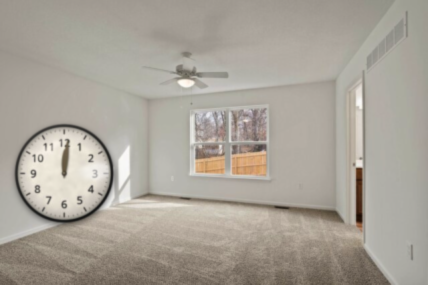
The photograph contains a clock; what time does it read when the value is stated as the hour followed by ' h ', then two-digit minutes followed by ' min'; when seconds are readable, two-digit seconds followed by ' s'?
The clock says 12 h 01 min
